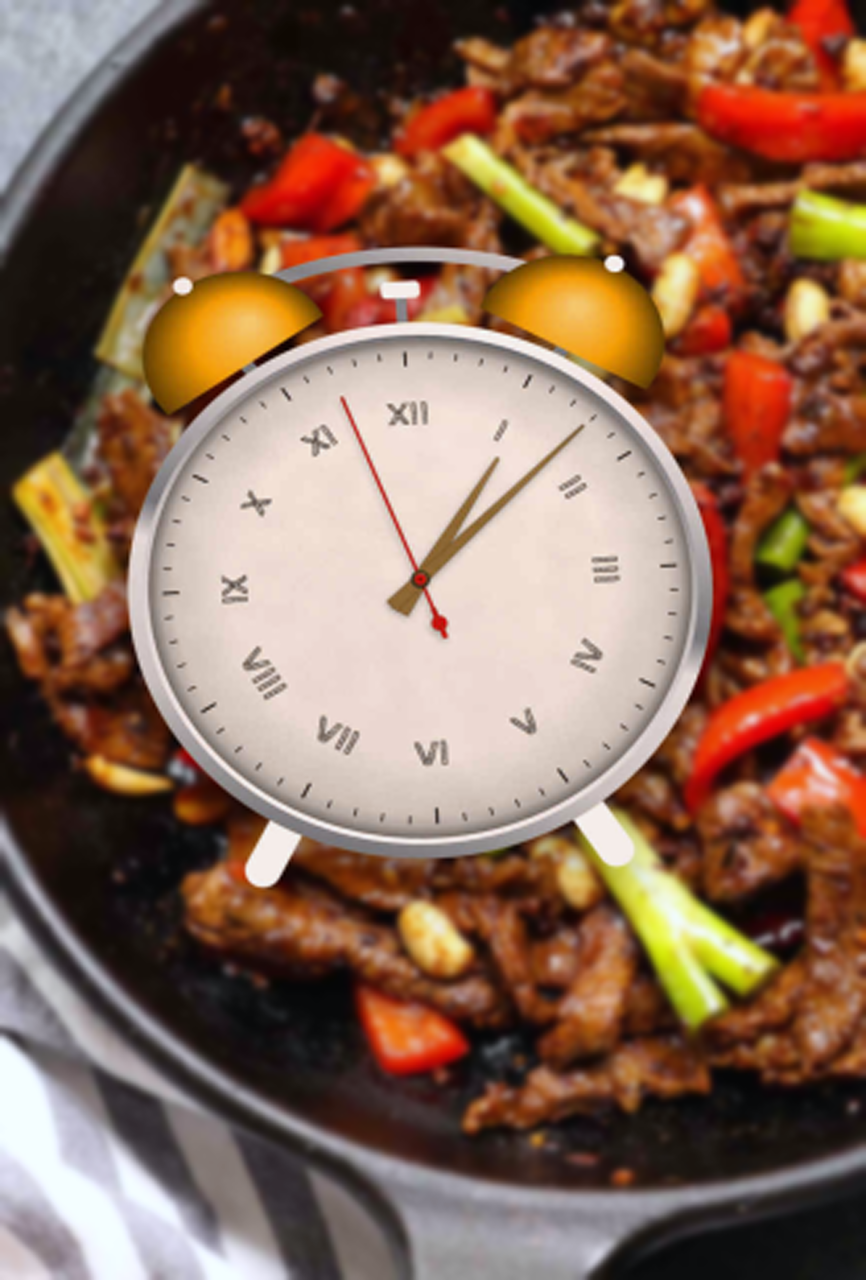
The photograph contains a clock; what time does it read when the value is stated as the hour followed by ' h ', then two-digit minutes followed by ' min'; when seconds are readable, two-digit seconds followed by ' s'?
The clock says 1 h 07 min 57 s
